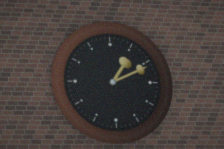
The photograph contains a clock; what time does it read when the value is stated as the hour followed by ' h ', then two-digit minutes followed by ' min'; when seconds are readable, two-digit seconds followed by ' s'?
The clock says 1 h 11 min
